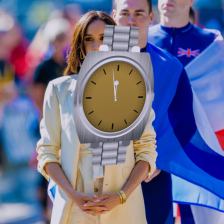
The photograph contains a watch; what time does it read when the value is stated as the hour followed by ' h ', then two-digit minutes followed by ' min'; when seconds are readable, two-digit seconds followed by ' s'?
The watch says 11 h 58 min
